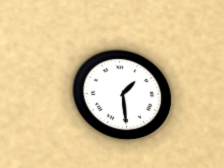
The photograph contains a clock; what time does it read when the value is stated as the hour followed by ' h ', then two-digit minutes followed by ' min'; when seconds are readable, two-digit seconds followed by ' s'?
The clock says 1 h 30 min
